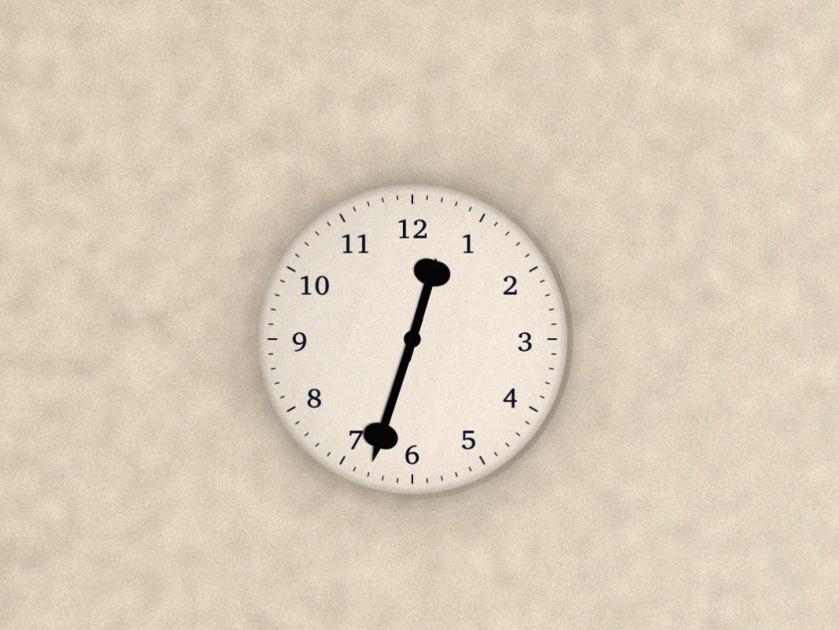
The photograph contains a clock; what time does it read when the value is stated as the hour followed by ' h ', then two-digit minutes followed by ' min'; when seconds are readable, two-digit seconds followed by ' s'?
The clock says 12 h 33 min
